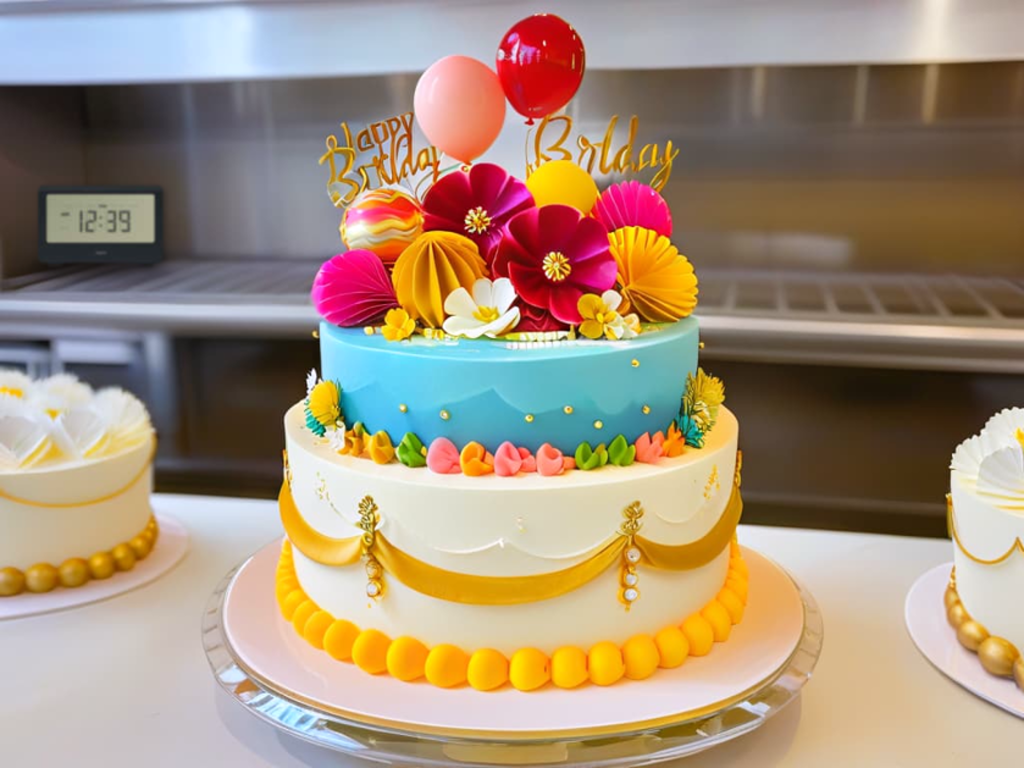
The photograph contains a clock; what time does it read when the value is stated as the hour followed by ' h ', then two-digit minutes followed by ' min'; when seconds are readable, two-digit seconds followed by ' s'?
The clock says 12 h 39 min
